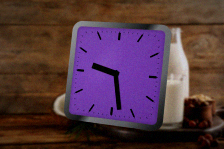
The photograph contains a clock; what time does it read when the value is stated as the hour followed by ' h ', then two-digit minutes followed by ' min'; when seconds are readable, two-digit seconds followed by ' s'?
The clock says 9 h 28 min
